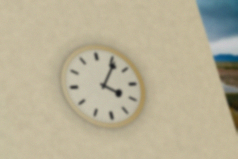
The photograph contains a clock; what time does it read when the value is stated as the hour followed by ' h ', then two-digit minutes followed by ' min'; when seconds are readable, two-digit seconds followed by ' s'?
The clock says 4 h 06 min
